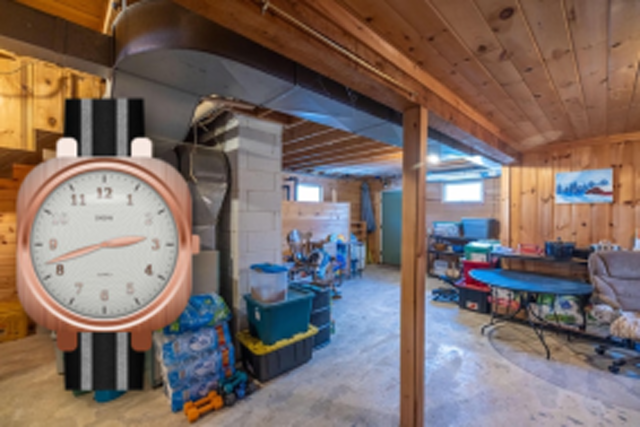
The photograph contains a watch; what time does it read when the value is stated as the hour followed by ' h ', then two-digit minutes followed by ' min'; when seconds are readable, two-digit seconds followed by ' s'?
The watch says 2 h 42 min
